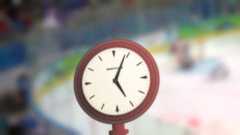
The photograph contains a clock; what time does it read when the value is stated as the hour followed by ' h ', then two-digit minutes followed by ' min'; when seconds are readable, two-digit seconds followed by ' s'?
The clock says 5 h 04 min
